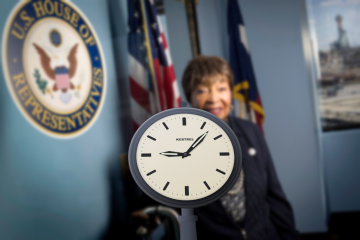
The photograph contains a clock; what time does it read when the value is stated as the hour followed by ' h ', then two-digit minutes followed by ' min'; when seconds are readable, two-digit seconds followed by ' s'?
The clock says 9 h 07 min
